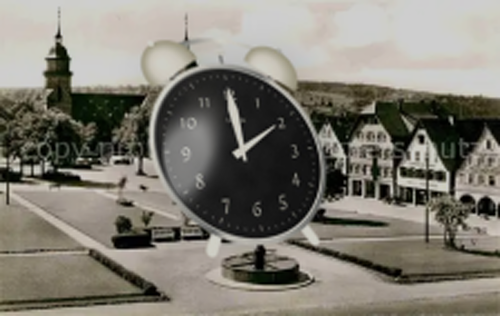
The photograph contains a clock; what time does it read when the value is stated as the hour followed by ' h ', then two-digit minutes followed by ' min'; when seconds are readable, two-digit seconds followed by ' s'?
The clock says 2 h 00 min
